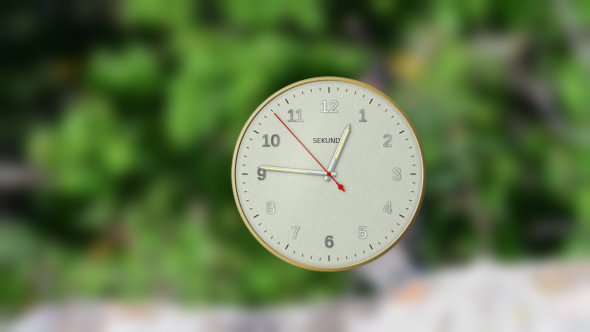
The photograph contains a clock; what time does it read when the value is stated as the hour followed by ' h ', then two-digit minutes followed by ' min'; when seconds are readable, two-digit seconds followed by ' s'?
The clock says 12 h 45 min 53 s
